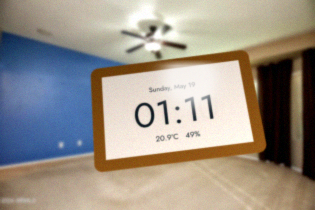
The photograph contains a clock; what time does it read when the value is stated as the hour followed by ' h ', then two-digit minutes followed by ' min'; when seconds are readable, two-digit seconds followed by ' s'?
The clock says 1 h 11 min
